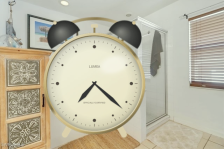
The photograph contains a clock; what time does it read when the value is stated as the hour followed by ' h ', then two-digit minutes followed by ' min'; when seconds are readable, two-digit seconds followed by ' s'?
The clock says 7 h 22 min
